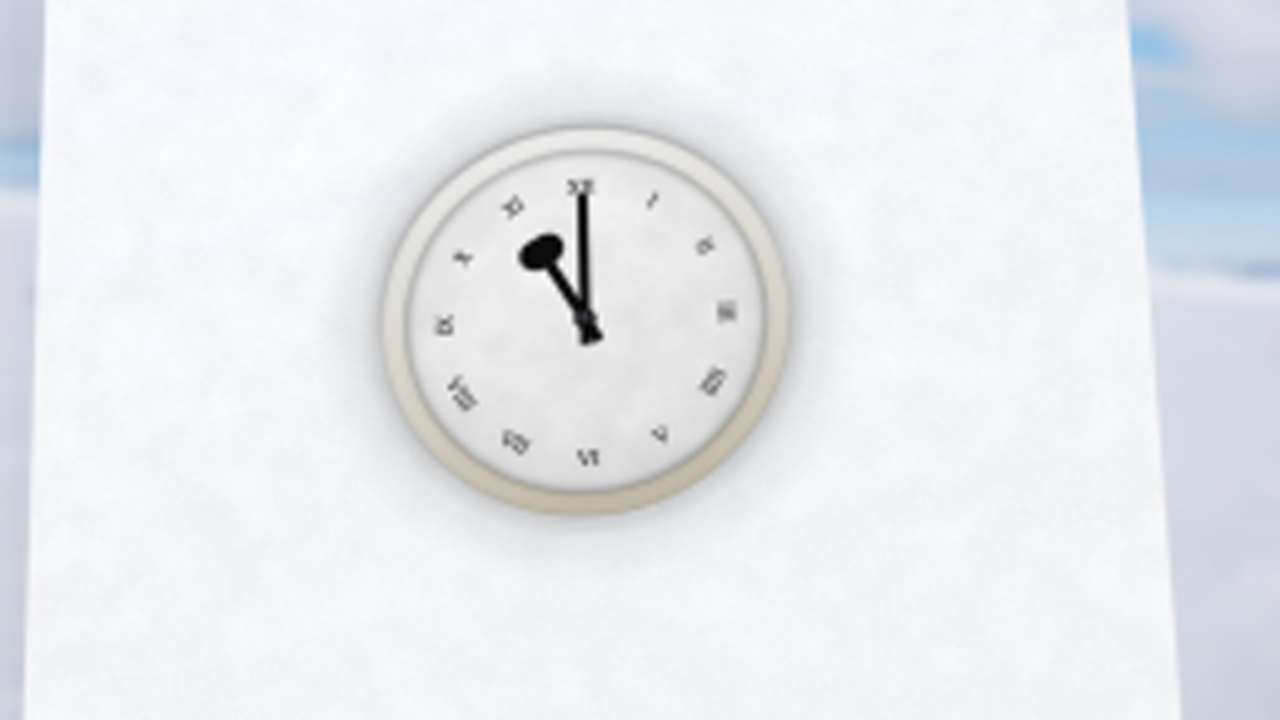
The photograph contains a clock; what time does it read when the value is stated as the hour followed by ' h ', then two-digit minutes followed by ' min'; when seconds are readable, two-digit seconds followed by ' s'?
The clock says 11 h 00 min
